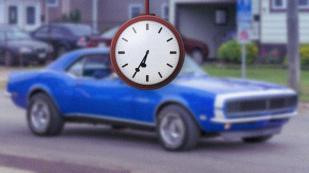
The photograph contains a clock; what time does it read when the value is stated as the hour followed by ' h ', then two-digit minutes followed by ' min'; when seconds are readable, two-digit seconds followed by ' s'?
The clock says 6 h 35 min
